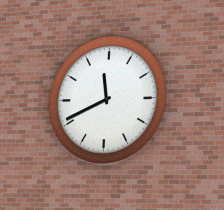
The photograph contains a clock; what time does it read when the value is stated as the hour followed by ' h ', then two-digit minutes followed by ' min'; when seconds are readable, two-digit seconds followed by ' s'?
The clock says 11 h 41 min
